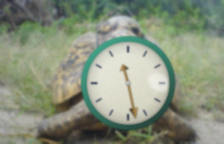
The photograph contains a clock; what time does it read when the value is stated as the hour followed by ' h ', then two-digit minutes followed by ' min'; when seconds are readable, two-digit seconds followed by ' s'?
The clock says 11 h 28 min
